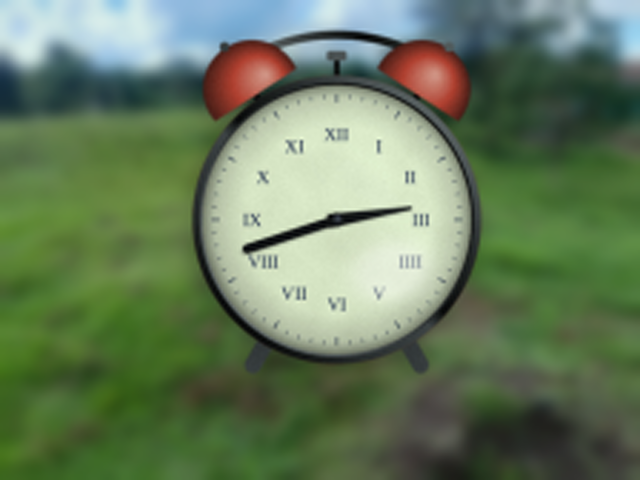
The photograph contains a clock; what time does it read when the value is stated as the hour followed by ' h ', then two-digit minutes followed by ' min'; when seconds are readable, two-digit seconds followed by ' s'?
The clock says 2 h 42 min
